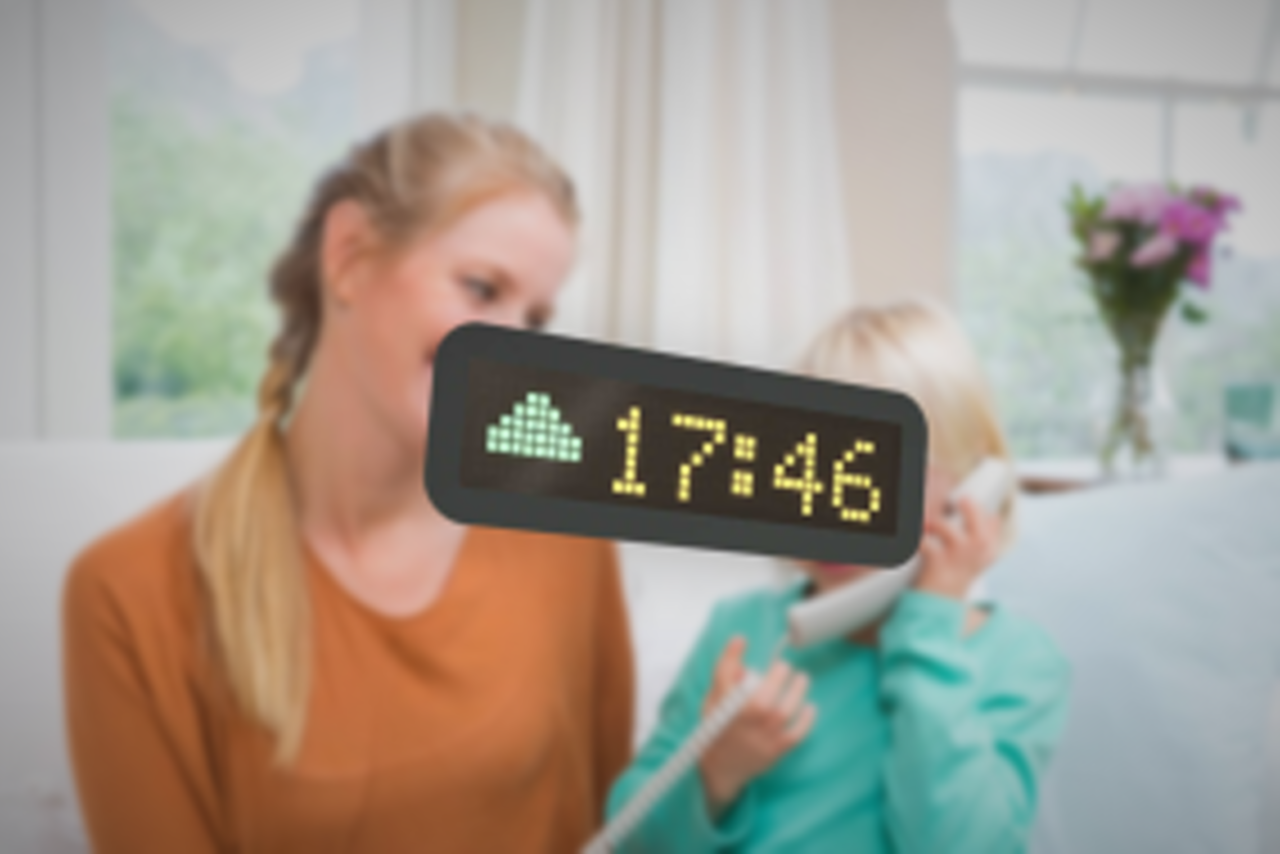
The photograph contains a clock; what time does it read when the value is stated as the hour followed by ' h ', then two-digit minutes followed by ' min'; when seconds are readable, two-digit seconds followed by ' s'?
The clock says 17 h 46 min
